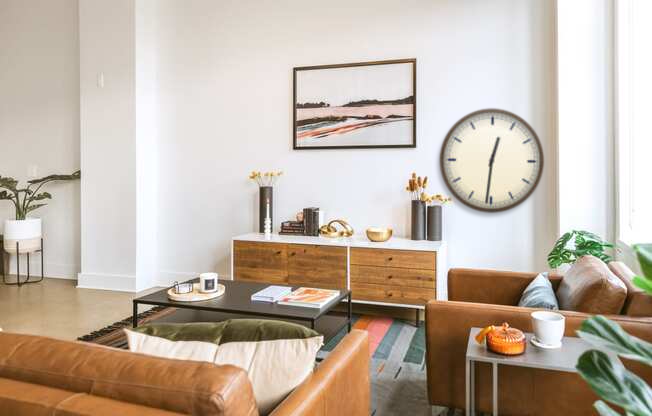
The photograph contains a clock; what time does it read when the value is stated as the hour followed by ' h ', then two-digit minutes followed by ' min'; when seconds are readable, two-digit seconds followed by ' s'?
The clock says 12 h 31 min
